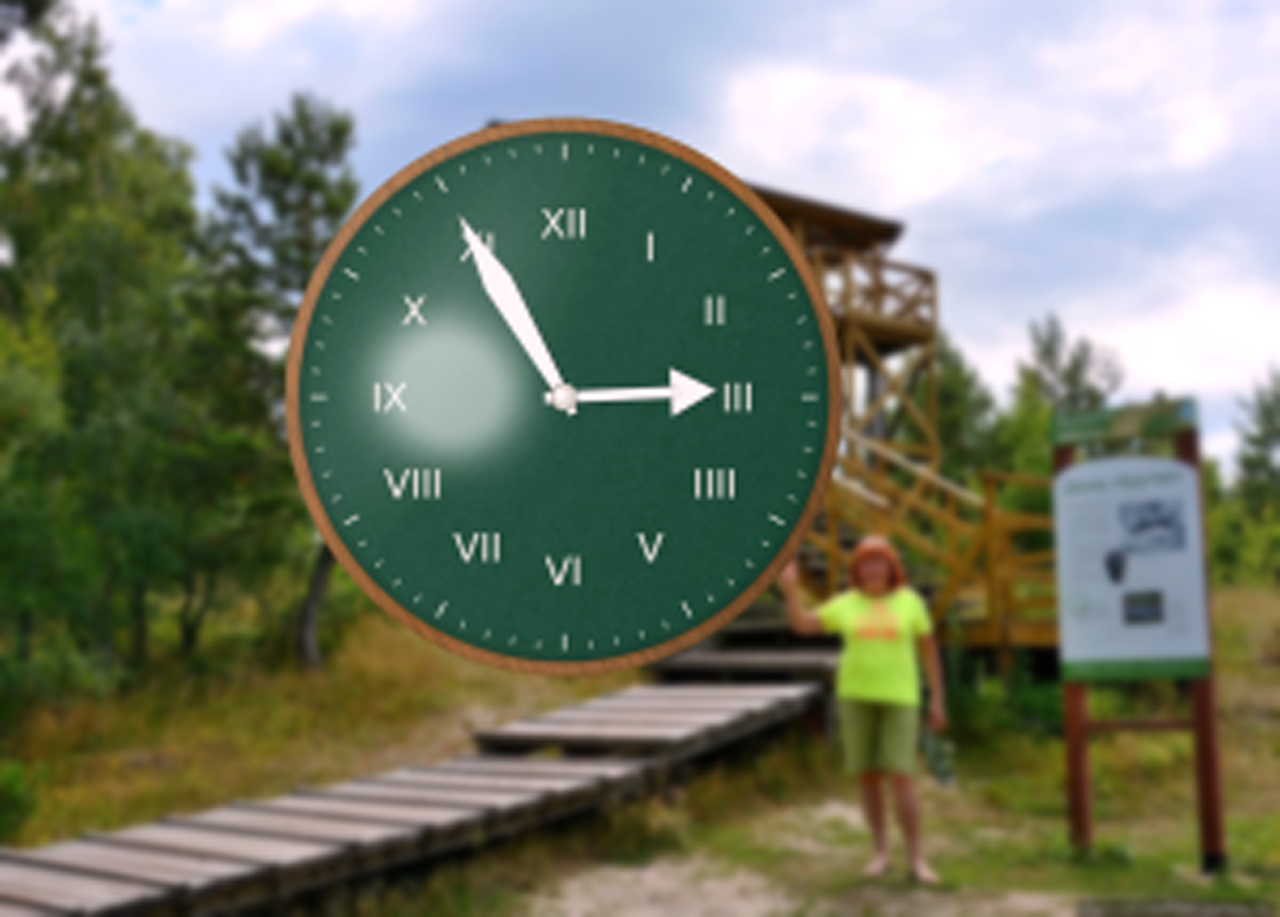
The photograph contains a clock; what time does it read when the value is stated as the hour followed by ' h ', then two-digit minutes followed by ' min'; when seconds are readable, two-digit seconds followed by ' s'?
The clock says 2 h 55 min
